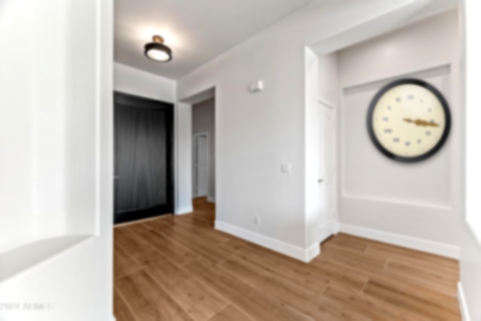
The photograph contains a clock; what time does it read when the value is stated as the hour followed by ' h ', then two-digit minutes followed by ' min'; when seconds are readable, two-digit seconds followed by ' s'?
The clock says 3 h 16 min
